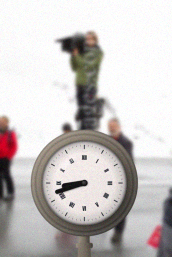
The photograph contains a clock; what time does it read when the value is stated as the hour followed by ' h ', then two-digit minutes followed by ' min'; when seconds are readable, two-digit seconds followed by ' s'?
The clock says 8 h 42 min
